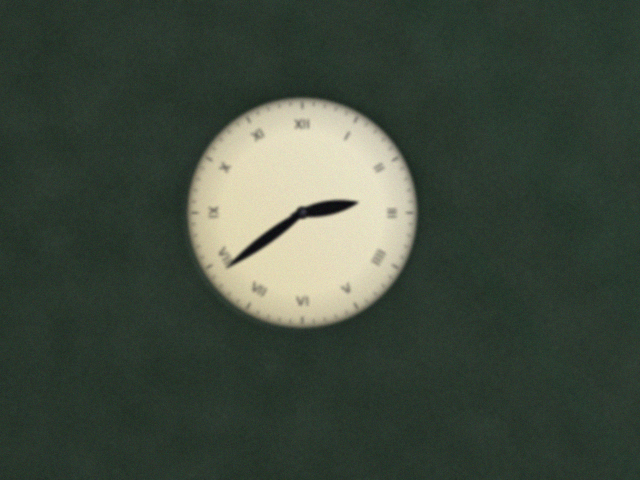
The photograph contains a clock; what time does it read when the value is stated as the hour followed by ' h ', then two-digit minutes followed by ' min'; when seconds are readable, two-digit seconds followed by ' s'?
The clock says 2 h 39 min
